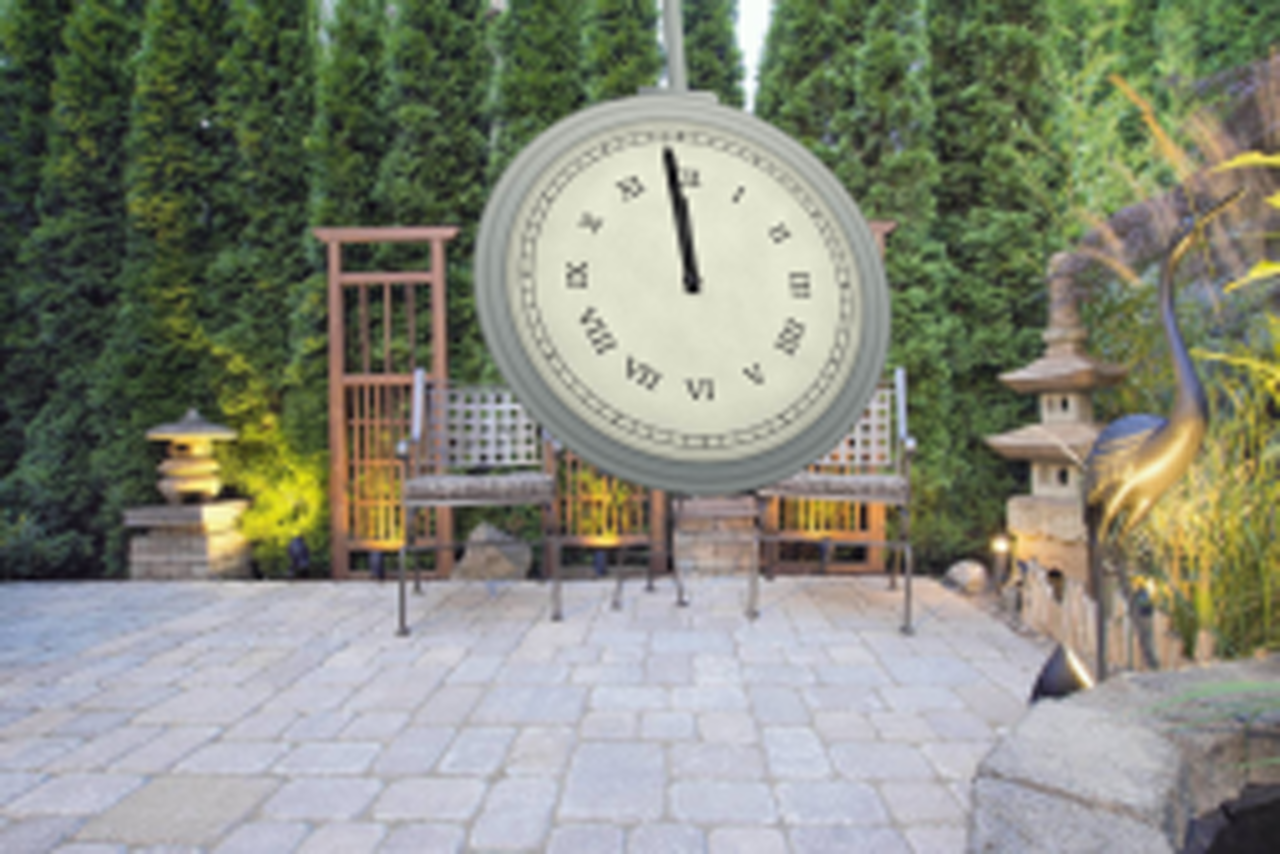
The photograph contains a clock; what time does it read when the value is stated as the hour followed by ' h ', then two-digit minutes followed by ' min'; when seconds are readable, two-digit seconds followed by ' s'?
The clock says 11 h 59 min
